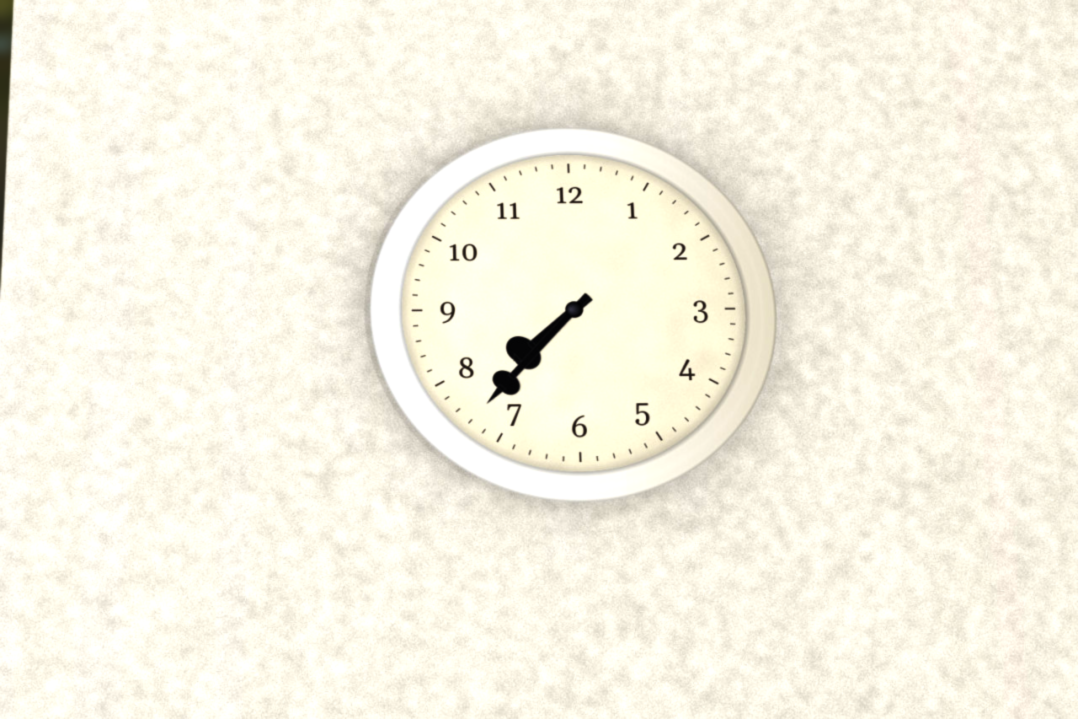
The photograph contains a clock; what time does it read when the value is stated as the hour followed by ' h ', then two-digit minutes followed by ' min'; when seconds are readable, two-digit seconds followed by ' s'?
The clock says 7 h 37 min
